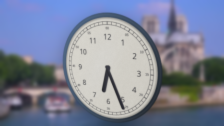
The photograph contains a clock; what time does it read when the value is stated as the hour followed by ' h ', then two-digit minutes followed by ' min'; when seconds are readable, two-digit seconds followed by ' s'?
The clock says 6 h 26 min
